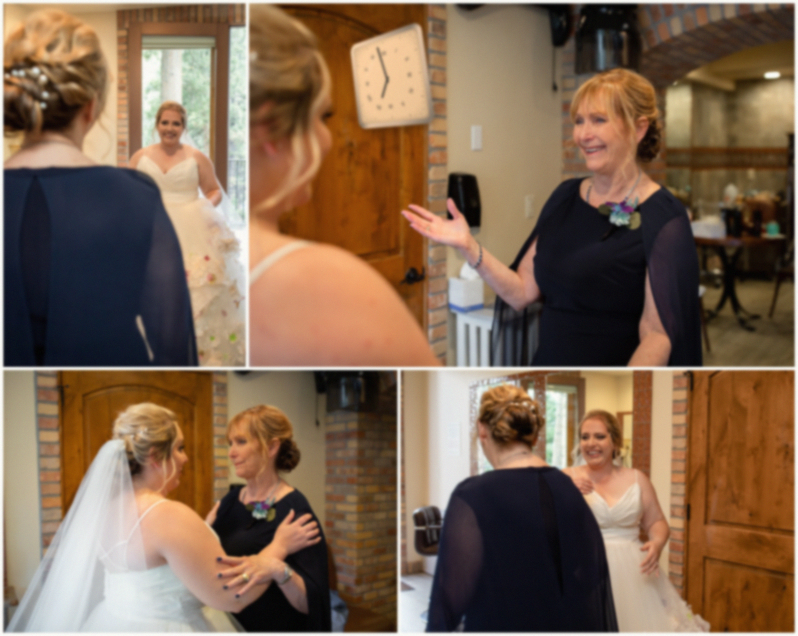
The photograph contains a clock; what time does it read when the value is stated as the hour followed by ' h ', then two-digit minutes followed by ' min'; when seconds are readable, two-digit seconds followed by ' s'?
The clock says 6 h 58 min
